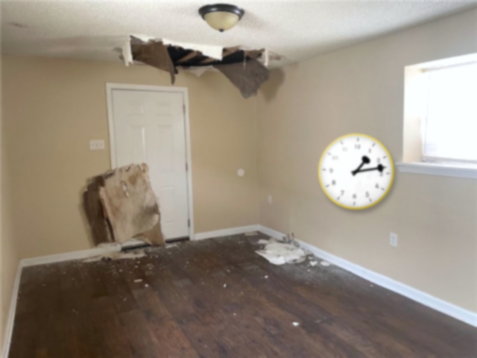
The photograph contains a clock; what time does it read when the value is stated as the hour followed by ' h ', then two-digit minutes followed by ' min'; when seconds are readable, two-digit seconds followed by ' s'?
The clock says 1 h 13 min
